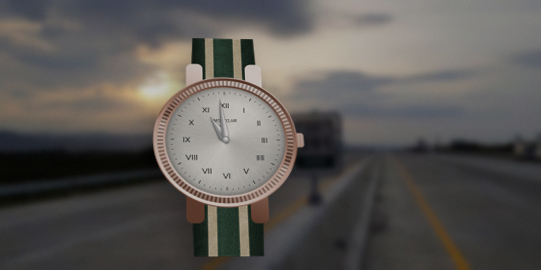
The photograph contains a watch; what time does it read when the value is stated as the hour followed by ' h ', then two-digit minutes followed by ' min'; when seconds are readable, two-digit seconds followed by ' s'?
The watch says 10 h 59 min
